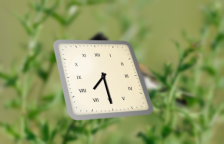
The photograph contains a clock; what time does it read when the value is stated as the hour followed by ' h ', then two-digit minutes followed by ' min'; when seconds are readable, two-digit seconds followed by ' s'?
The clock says 7 h 30 min
